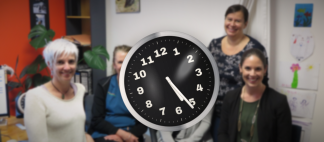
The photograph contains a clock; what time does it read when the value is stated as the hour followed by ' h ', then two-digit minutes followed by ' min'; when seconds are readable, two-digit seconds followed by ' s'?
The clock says 5 h 26 min
